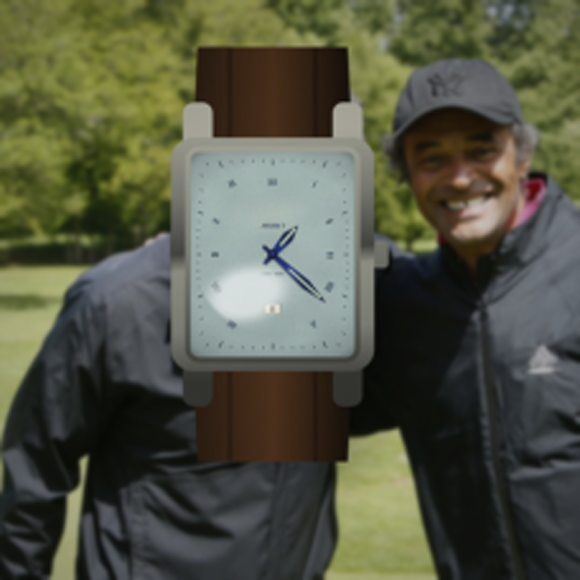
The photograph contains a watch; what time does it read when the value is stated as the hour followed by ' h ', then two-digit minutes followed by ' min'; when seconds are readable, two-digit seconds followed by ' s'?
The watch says 1 h 22 min
